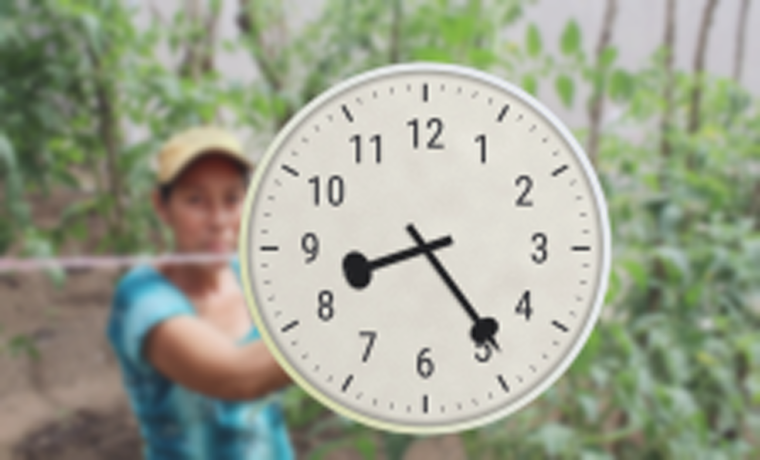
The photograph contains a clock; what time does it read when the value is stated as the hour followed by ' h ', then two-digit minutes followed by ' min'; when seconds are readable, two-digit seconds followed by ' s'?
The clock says 8 h 24 min
